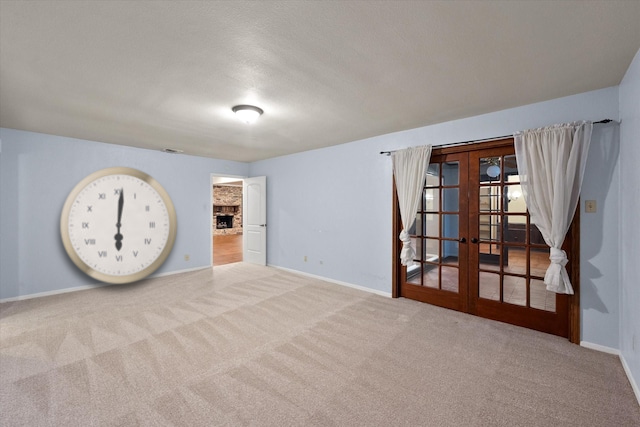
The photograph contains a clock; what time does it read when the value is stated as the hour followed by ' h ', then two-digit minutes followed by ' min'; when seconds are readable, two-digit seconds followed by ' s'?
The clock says 6 h 01 min
